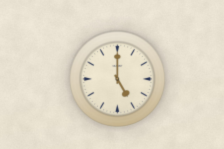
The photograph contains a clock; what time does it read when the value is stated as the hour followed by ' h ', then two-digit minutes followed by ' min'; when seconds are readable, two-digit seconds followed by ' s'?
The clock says 5 h 00 min
